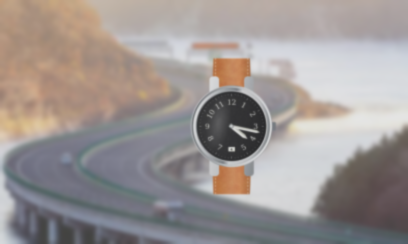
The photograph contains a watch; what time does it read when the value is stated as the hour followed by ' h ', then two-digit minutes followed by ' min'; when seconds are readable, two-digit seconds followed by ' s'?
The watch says 4 h 17 min
